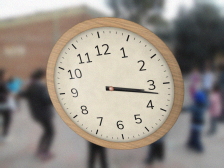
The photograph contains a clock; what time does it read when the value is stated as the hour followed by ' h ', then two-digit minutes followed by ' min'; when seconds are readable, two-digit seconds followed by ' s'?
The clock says 3 h 17 min
